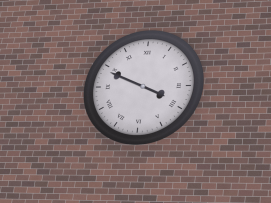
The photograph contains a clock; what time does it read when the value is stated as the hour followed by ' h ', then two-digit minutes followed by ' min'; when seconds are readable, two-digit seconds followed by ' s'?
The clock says 3 h 49 min
